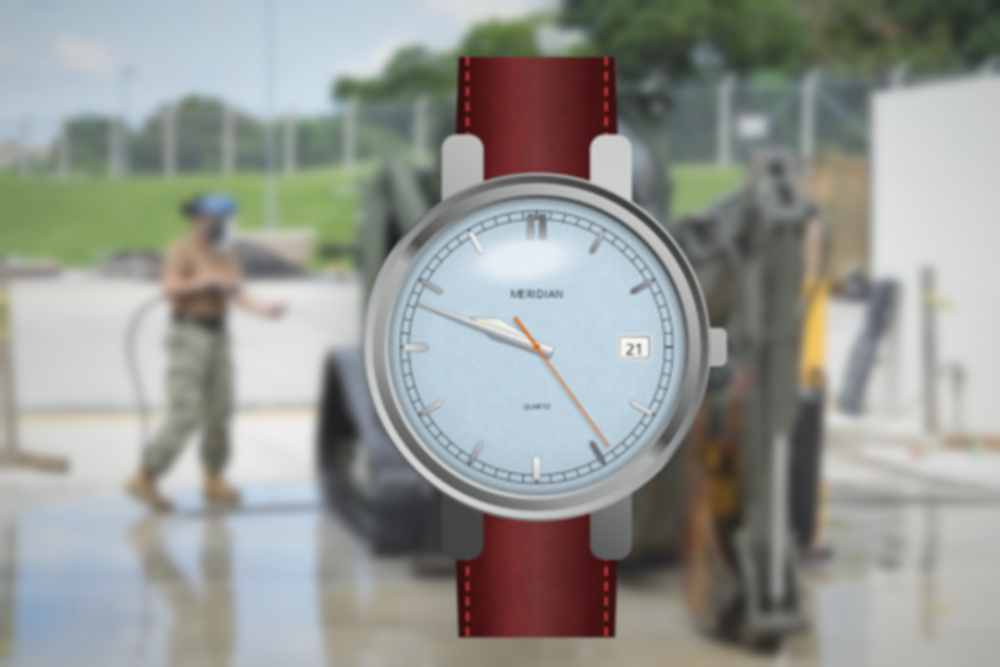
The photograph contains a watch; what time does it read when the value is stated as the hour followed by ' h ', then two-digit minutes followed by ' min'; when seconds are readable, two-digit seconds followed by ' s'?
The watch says 9 h 48 min 24 s
